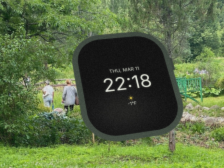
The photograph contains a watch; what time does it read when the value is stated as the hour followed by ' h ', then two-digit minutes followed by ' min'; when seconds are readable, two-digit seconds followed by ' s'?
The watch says 22 h 18 min
